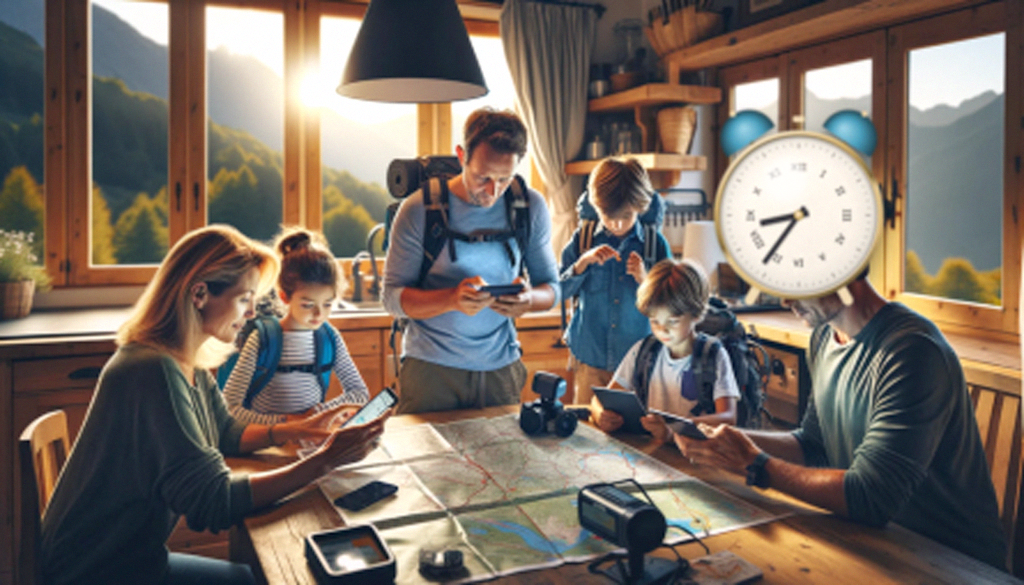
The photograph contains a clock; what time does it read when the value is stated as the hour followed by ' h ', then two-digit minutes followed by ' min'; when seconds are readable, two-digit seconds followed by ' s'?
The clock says 8 h 36 min
